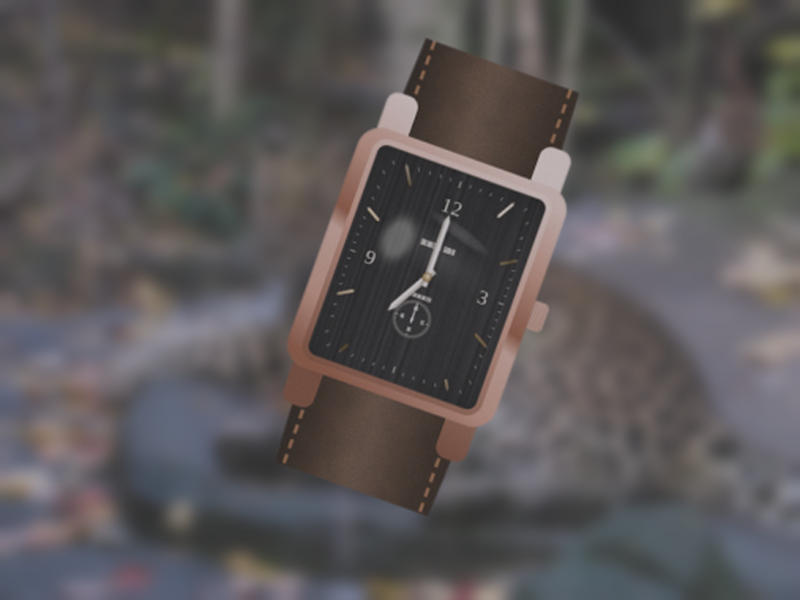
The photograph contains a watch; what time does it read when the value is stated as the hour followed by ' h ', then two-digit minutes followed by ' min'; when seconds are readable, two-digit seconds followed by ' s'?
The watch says 7 h 00 min
